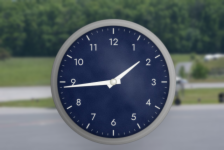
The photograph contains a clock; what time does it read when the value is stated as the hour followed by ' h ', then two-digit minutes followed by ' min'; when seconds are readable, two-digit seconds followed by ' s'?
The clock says 1 h 44 min
